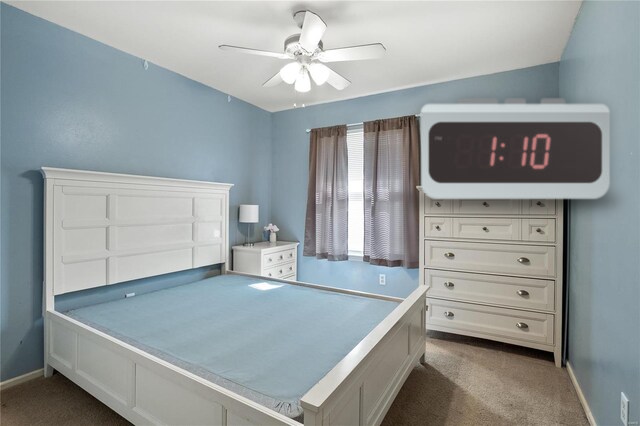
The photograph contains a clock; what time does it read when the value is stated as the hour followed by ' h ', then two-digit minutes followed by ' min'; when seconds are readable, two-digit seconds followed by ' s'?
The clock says 1 h 10 min
